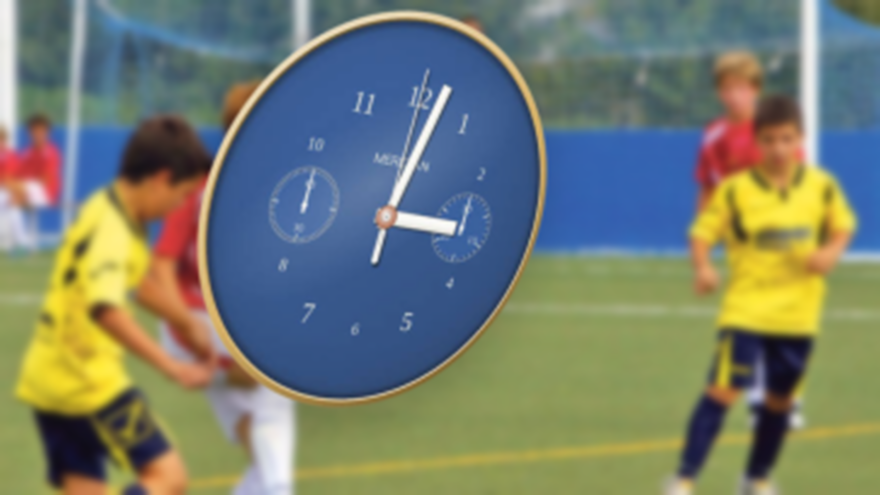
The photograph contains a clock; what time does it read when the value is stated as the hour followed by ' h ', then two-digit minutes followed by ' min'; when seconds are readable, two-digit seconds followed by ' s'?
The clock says 3 h 02 min
